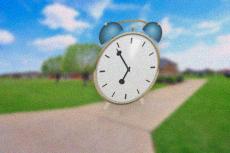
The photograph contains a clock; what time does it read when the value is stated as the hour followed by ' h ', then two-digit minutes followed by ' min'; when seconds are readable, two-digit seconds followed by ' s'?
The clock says 6 h 54 min
